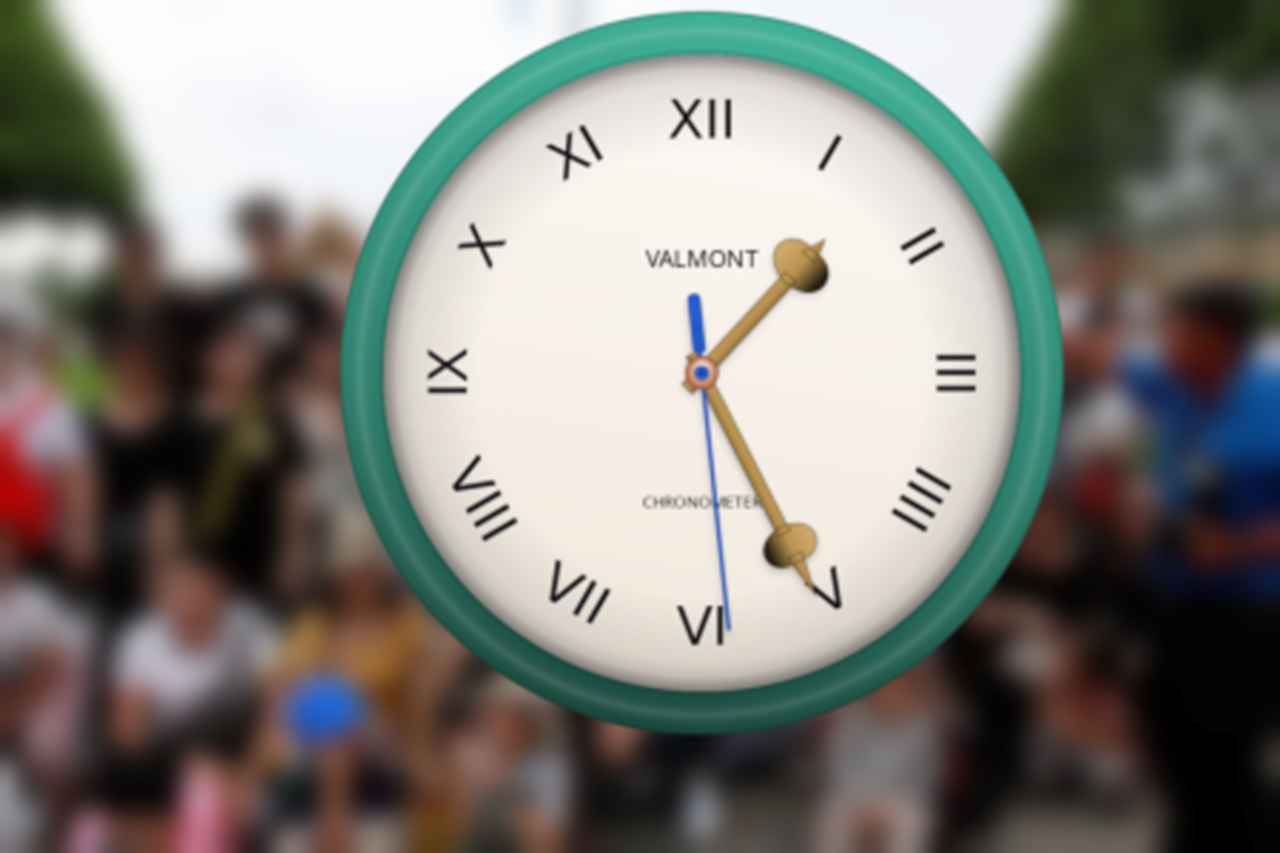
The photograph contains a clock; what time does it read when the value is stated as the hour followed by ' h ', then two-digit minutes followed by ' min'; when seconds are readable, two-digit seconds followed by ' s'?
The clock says 1 h 25 min 29 s
